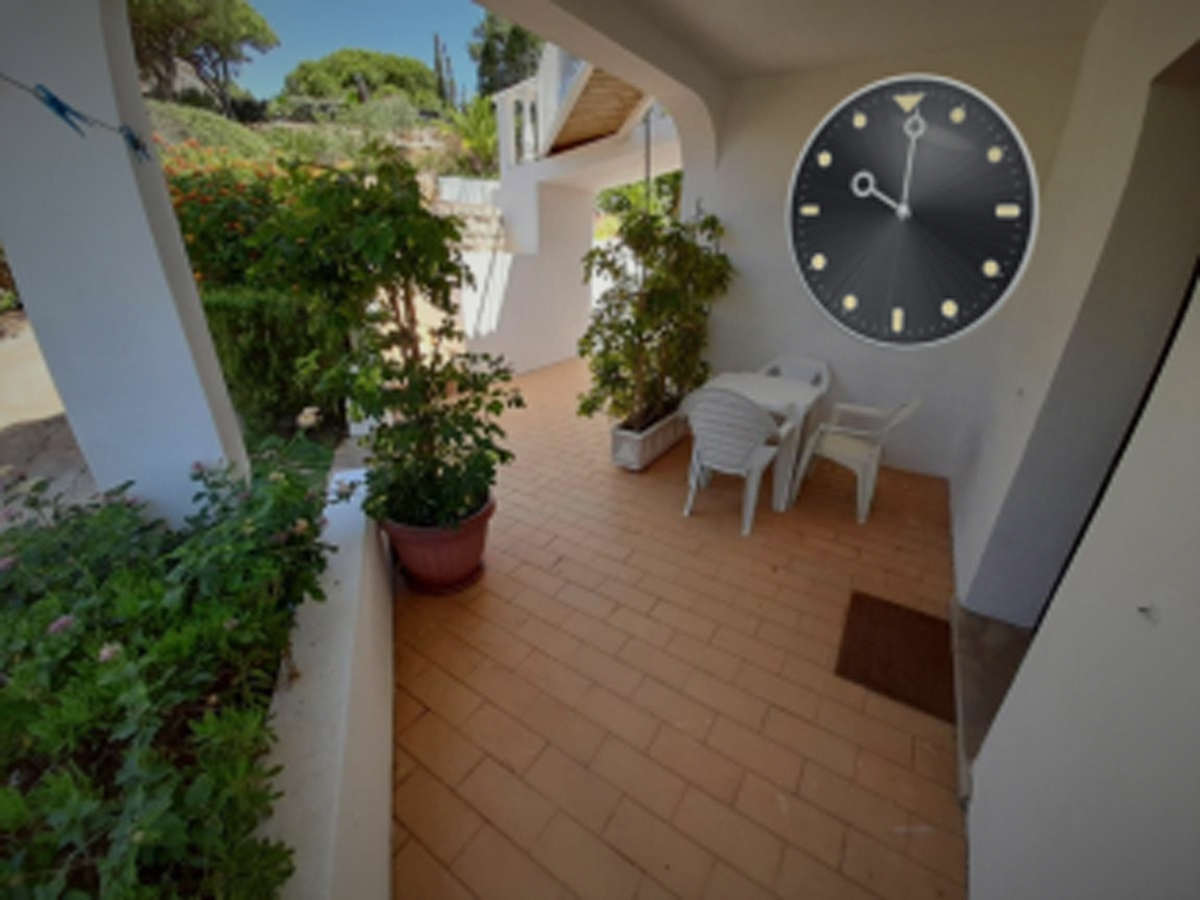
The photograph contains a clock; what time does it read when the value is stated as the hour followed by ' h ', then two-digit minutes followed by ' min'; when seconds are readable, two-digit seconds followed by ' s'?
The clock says 10 h 01 min
